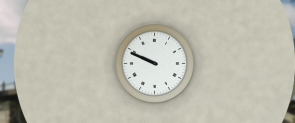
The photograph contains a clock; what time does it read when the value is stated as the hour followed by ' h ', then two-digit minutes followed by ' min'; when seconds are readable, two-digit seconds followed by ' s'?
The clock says 9 h 49 min
